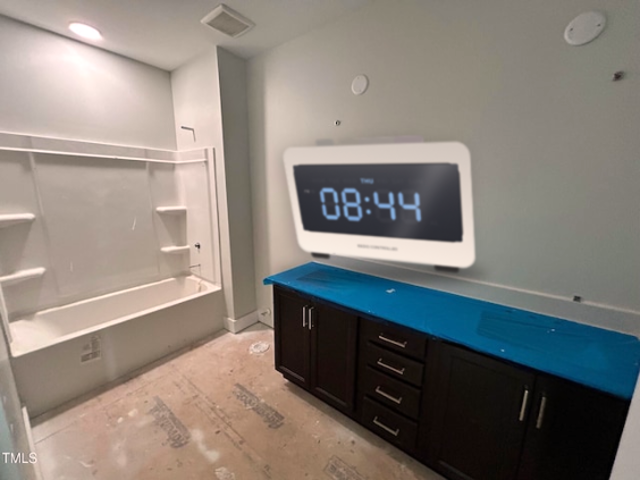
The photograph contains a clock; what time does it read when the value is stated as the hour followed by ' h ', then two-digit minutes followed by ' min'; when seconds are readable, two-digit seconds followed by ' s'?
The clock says 8 h 44 min
